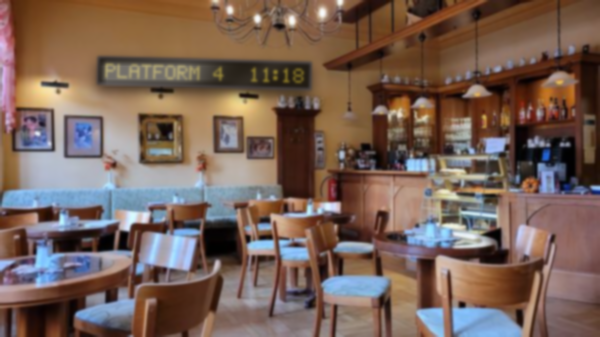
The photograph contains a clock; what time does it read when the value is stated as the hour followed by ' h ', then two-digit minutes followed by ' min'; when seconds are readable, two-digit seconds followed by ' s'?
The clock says 11 h 18 min
